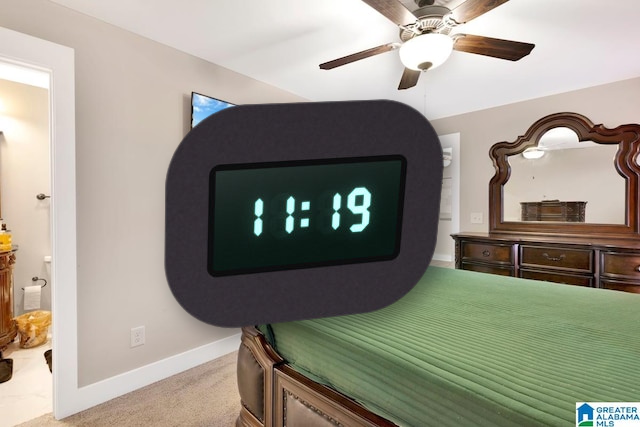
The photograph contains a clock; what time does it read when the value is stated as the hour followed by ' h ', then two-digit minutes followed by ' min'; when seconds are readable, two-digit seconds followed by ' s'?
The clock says 11 h 19 min
